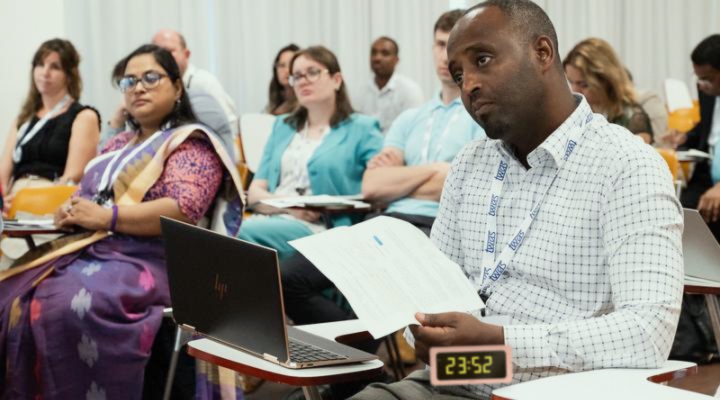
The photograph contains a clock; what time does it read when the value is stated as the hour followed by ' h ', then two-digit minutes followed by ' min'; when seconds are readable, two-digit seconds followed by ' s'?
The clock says 23 h 52 min
